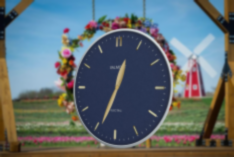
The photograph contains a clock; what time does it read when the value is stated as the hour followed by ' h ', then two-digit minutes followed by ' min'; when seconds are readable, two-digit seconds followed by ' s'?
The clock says 12 h 34 min
